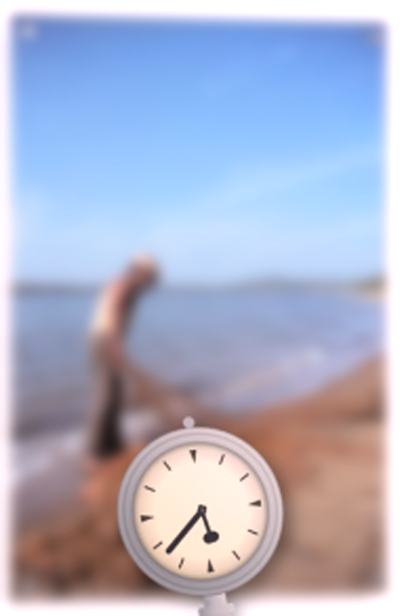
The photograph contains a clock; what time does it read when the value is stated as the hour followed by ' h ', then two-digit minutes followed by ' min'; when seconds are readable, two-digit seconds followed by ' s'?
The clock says 5 h 38 min
